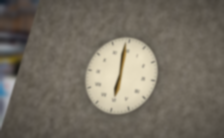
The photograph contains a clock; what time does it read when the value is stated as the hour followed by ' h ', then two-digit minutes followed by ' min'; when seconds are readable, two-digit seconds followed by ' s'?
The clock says 5 h 59 min
